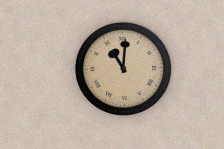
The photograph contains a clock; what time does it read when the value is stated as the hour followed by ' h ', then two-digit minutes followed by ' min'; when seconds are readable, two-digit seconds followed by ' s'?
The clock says 11 h 01 min
